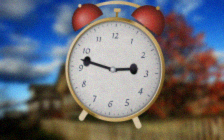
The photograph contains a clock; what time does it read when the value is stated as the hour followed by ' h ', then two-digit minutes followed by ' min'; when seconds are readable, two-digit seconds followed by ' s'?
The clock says 2 h 47 min
